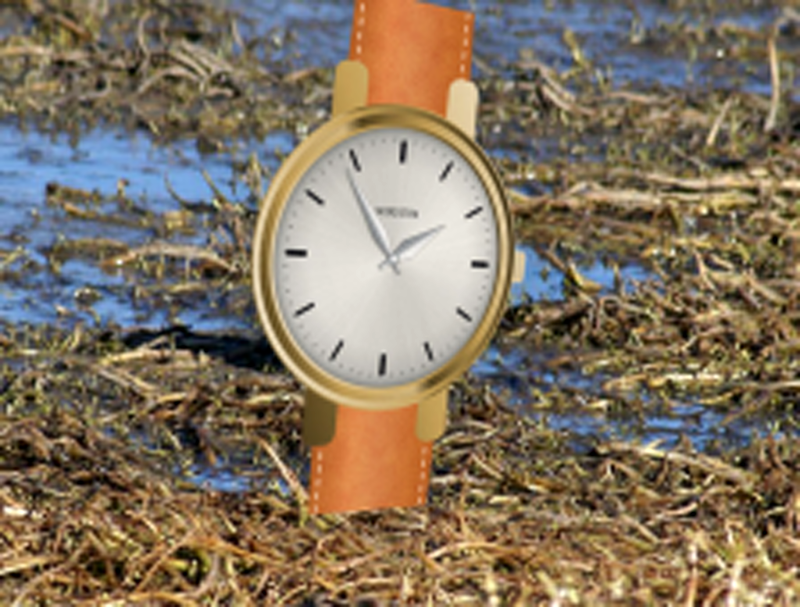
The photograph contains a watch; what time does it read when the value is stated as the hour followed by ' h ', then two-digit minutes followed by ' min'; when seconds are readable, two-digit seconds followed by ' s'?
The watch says 1 h 54 min
